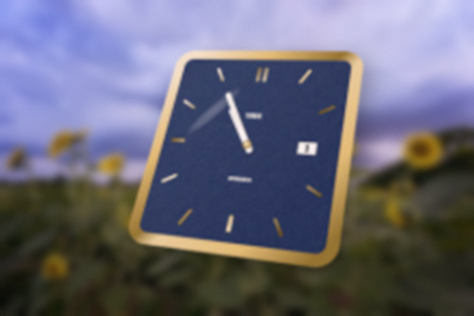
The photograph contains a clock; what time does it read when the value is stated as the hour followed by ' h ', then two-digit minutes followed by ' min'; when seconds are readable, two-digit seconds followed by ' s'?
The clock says 10 h 55 min
